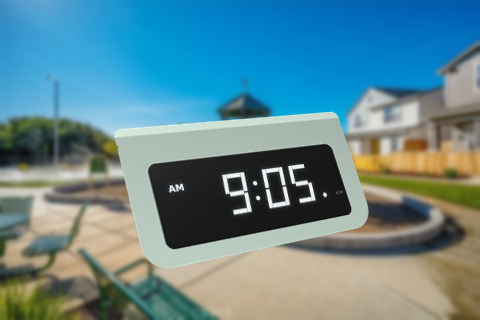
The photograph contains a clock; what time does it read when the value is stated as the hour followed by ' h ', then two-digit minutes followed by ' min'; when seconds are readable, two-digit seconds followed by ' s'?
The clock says 9 h 05 min
